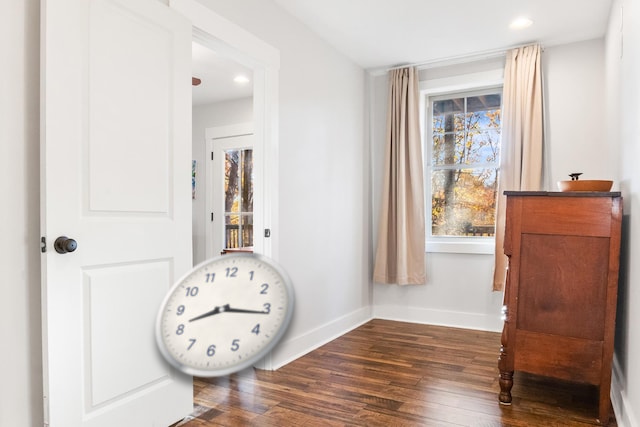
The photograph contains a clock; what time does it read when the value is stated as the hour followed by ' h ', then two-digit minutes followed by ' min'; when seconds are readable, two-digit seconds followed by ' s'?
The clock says 8 h 16 min
